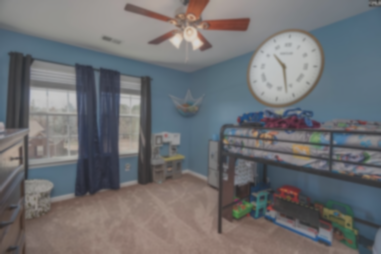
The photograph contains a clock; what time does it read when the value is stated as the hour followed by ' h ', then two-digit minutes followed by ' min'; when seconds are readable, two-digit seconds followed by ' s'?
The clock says 10 h 27 min
